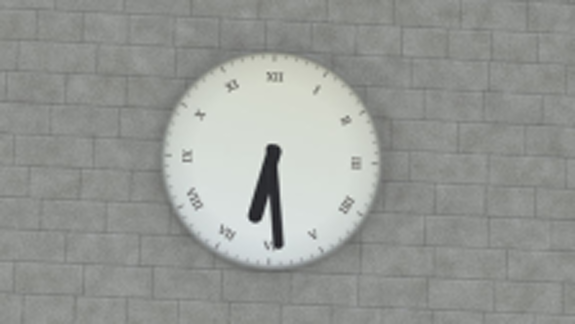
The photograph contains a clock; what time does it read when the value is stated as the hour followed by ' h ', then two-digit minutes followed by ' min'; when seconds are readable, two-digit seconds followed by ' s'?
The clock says 6 h 29 min
